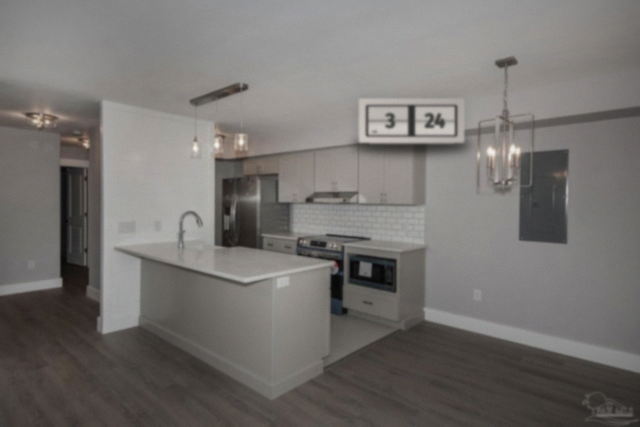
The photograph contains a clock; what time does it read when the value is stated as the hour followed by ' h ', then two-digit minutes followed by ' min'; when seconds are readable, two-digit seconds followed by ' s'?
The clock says 3 h 24 min
